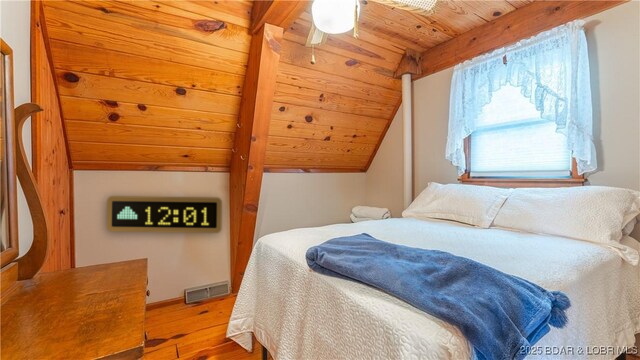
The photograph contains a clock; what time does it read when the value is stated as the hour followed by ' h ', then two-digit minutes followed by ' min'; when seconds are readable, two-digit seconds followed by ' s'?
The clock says 12 h 01 min
